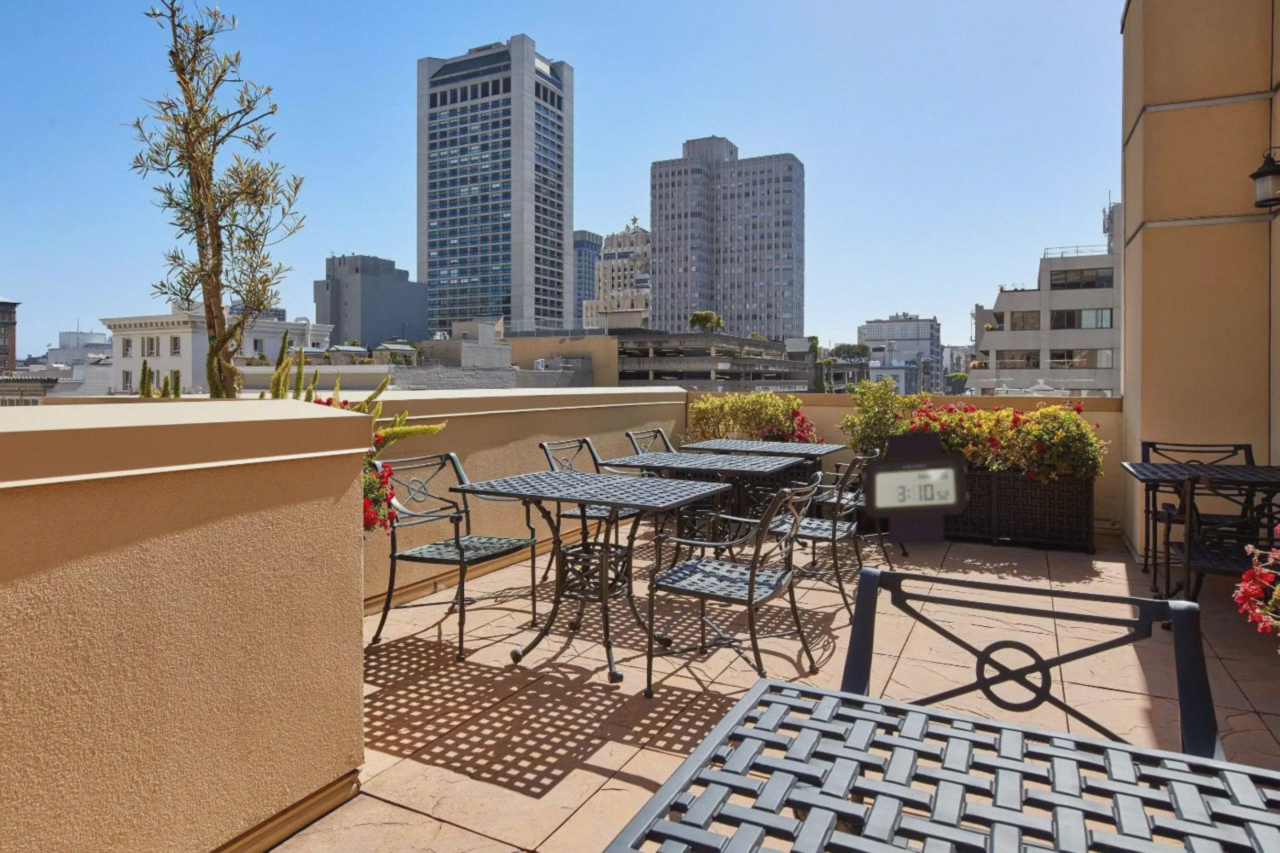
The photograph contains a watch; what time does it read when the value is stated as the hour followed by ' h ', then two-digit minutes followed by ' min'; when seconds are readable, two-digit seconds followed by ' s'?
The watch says 3 h 10 min
